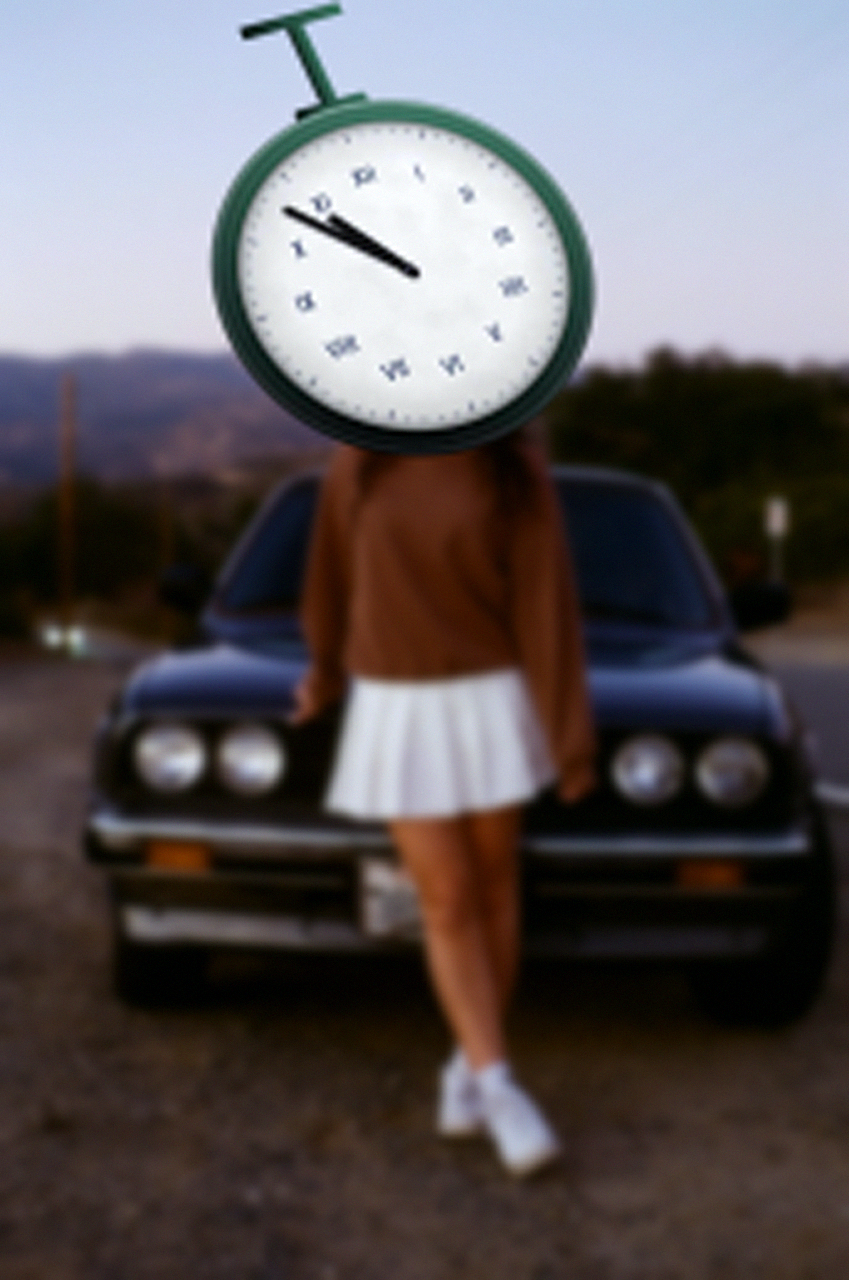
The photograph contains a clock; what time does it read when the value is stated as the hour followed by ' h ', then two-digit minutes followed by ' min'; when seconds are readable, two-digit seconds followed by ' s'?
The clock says 10 h 53 min
